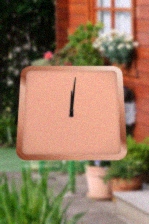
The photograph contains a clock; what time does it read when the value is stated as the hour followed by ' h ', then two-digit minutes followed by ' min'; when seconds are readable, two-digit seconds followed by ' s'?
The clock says 12 h 01 min
